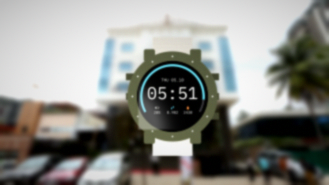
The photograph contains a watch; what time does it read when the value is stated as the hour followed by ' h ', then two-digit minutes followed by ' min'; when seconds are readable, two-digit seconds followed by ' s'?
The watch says 5 h 51 min
